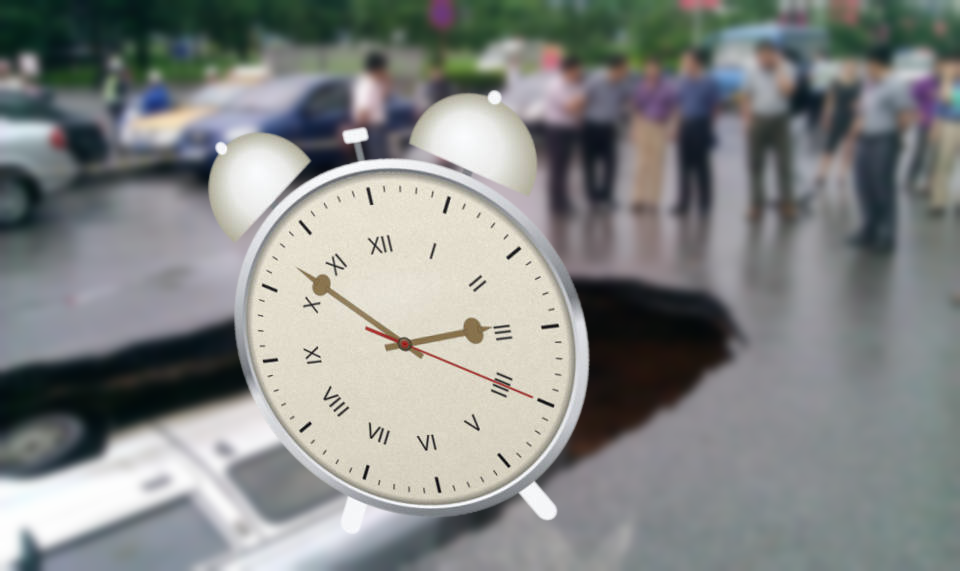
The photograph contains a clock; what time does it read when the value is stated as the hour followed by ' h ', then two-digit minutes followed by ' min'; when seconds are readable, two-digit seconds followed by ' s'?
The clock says 2 h 52 min 20 s
